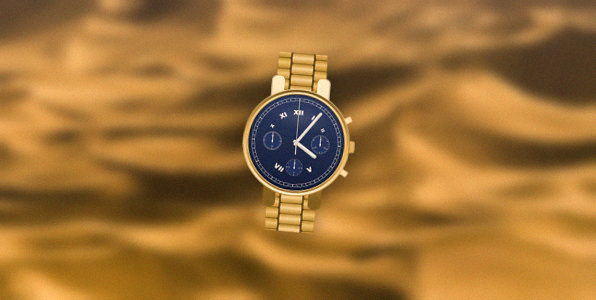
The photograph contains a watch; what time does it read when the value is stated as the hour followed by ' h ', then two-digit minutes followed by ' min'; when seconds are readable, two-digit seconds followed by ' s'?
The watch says 4 h 06 min
